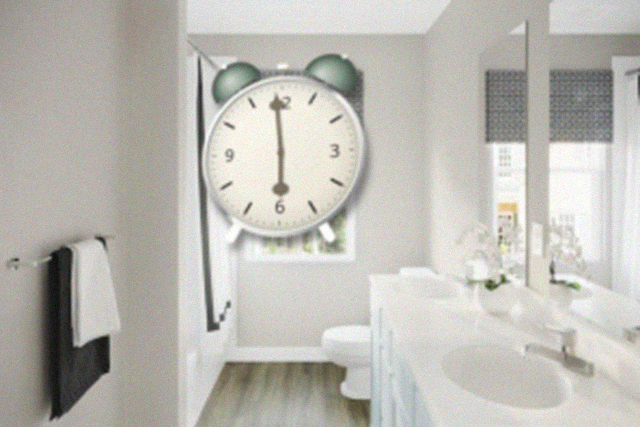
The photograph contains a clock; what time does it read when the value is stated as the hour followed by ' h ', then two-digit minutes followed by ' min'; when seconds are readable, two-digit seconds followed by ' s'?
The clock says 5 h 59 min
